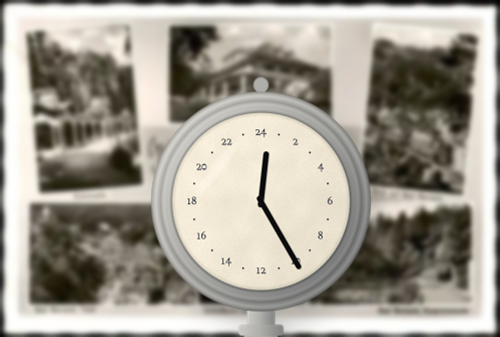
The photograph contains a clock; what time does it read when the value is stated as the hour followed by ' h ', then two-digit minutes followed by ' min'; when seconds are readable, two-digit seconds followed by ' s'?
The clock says 0 h 25 min
